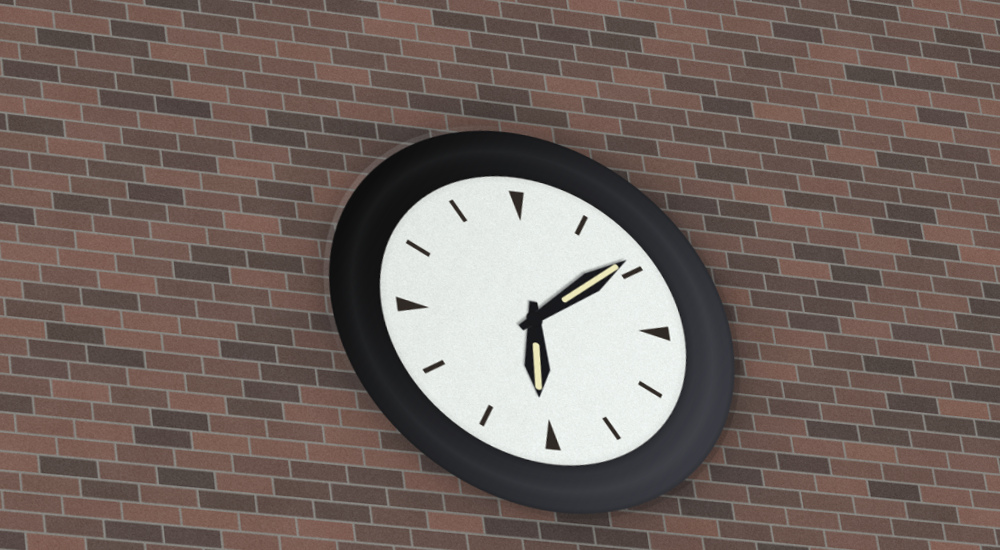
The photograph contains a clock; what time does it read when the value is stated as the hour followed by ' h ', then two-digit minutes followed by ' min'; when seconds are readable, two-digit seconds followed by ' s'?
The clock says 6 h 09 min
